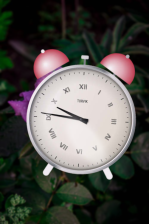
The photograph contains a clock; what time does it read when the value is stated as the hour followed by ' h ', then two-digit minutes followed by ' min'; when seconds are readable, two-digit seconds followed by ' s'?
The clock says 9 h 46 min
